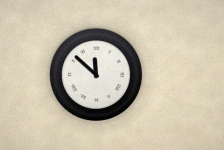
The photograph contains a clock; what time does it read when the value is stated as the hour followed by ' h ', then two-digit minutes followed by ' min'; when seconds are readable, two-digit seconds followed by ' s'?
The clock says 11 h 52 min
